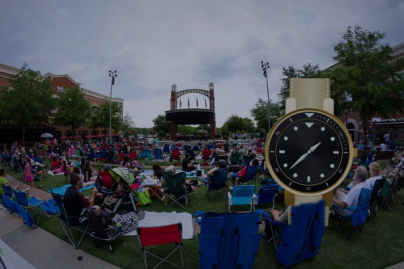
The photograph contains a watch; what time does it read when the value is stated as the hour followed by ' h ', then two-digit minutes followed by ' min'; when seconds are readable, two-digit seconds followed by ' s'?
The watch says 1 h 38 min
